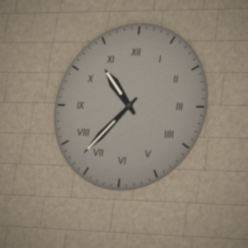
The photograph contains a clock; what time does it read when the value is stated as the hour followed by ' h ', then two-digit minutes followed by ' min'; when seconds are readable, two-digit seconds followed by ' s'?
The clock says 10 h 37 min
